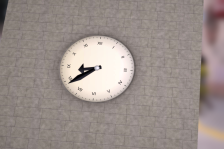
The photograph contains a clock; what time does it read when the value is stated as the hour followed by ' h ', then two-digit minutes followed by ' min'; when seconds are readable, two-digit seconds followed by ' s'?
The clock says 8 h 39 min
